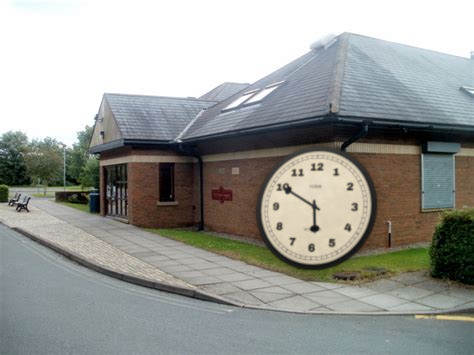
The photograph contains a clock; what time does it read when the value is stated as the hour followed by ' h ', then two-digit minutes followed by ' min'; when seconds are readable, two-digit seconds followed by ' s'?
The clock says 5 h 50 min
